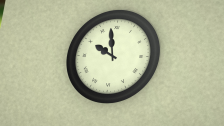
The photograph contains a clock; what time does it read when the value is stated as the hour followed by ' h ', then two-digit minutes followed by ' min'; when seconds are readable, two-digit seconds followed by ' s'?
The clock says 9 h 58 min
